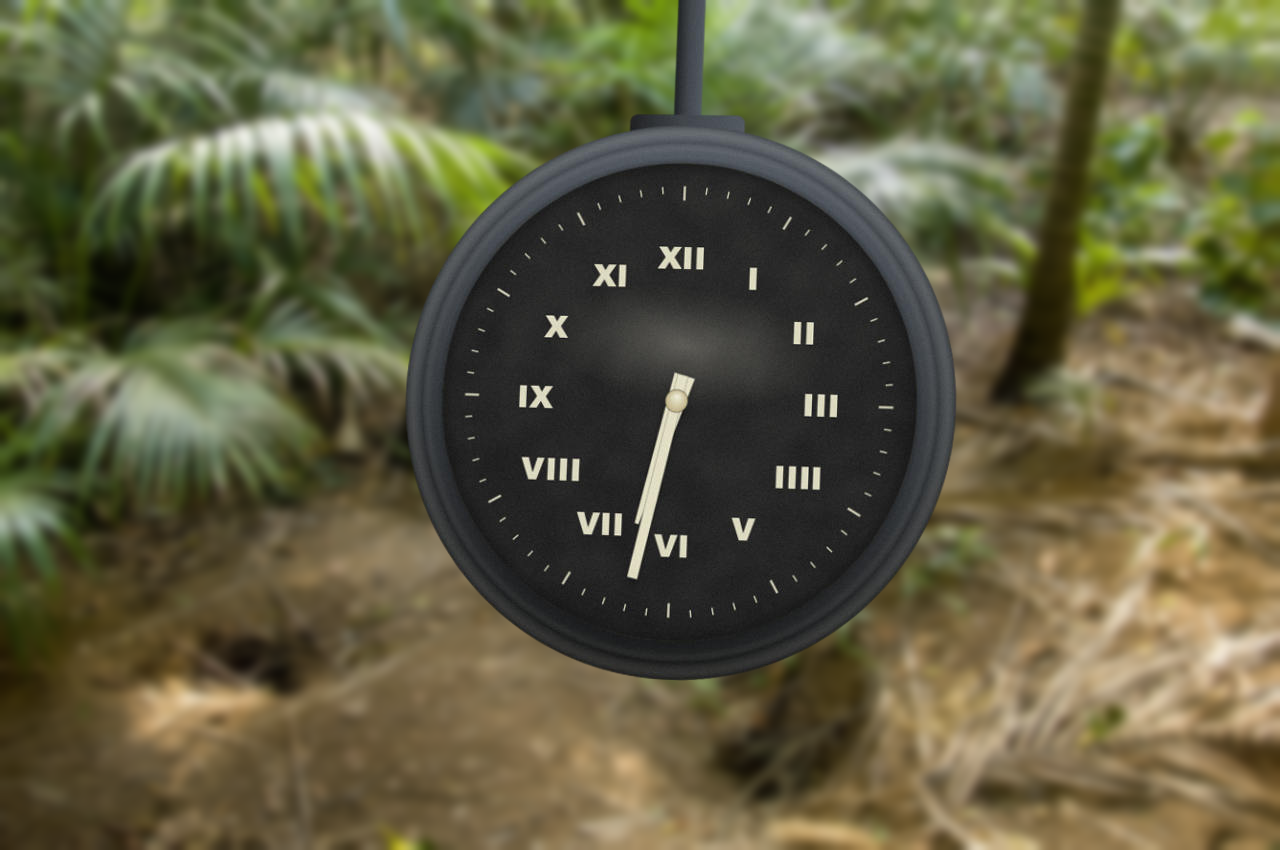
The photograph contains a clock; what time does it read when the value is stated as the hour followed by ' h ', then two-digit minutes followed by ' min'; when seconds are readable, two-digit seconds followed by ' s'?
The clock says 6 h 32 min
